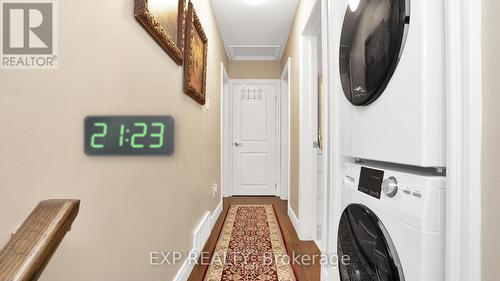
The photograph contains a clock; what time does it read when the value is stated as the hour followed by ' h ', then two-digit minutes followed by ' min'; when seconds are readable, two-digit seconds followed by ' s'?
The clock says 21 h 23 min
